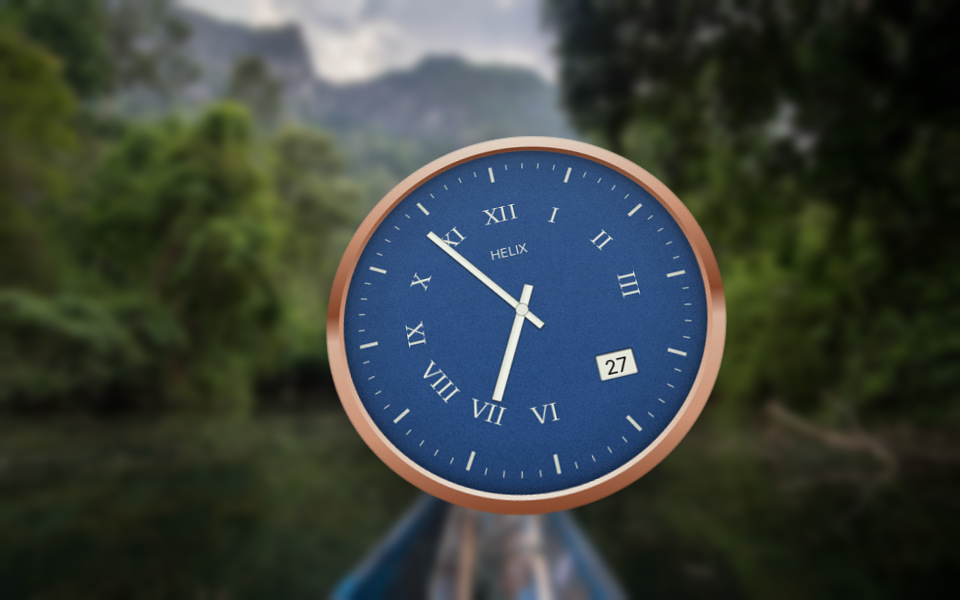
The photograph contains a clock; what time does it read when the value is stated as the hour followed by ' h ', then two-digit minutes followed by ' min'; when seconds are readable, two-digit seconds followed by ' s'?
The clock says 6 h 54 min
